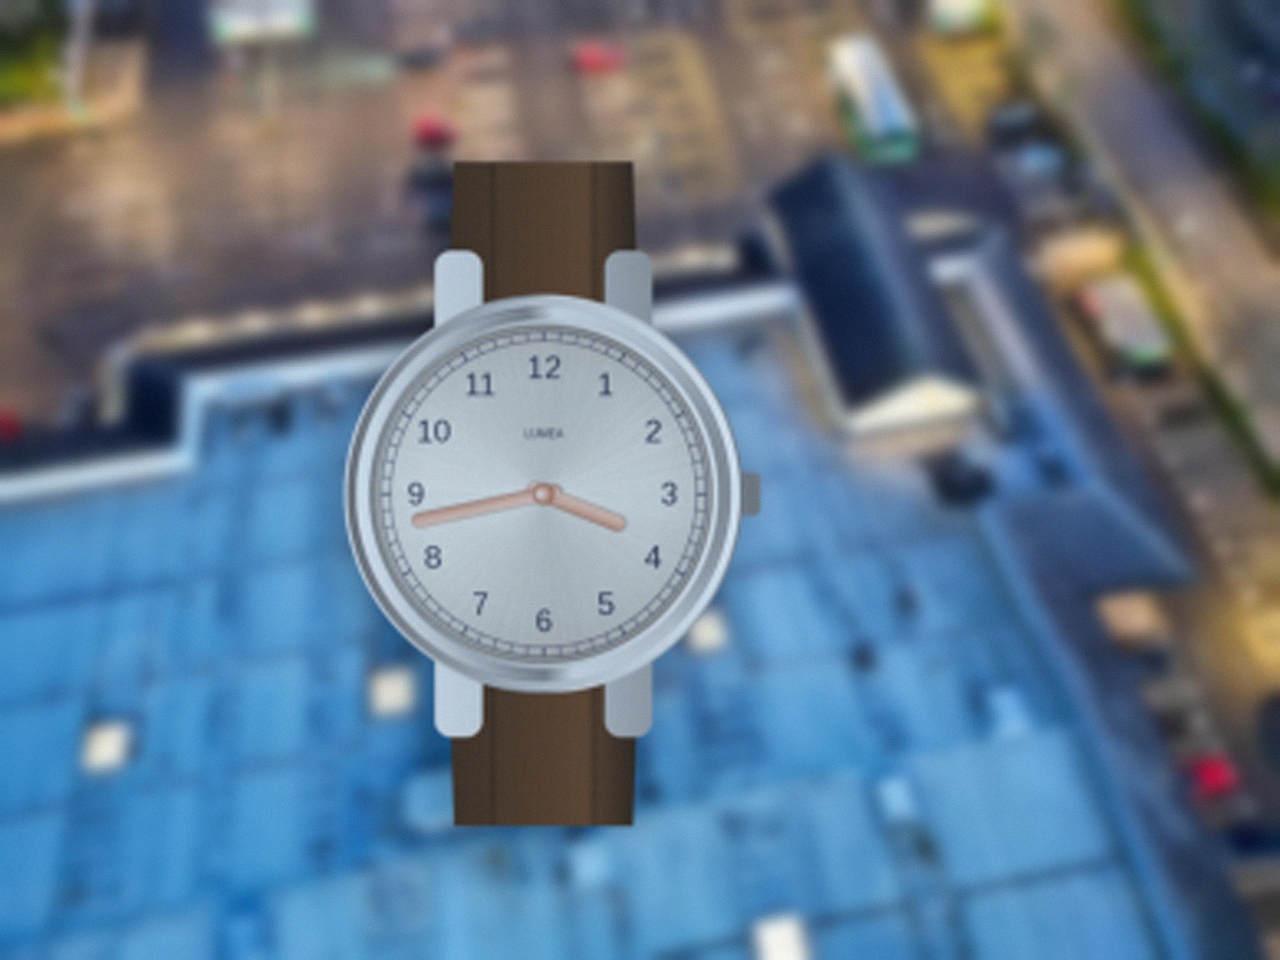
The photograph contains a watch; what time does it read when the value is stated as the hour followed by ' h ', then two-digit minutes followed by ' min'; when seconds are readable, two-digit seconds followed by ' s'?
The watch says 3 h 43 min
